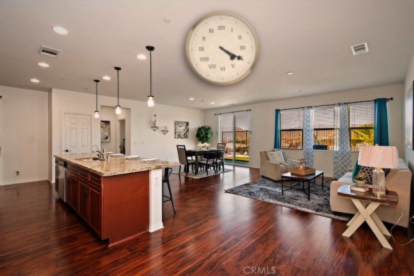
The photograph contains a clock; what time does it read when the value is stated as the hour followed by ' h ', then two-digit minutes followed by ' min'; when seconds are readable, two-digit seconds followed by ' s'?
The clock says 4 h 20 min
